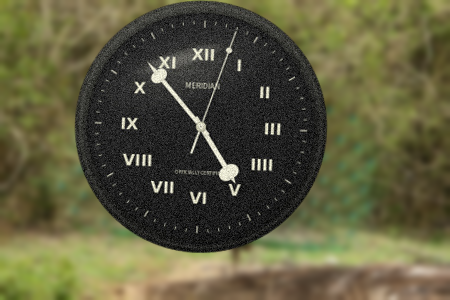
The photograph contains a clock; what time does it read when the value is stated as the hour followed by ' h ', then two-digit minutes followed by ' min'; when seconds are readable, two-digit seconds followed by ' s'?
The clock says 4 h 53 min 03 s
